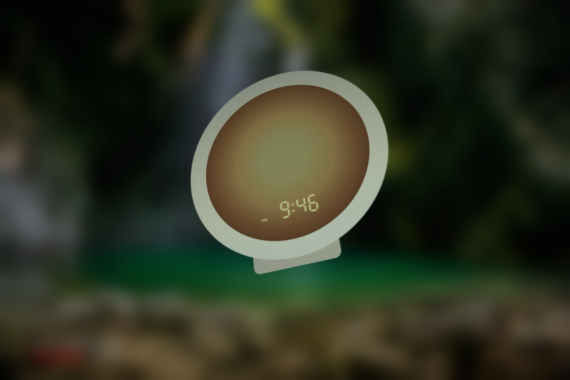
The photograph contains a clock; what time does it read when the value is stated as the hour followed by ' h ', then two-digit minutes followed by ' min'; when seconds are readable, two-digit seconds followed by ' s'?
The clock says 9 h 46 min
